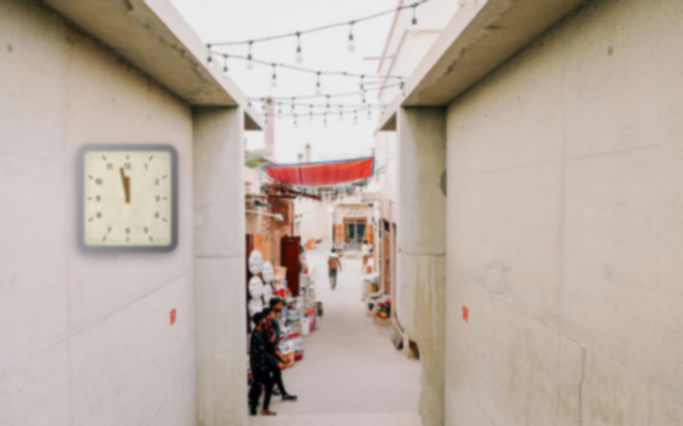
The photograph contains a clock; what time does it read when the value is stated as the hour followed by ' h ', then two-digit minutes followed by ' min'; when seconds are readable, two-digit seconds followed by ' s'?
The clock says 11 h 58 min
